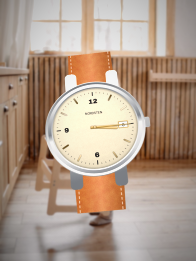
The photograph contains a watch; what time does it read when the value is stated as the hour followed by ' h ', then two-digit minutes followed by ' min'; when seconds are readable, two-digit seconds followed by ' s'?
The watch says 3 h 15 min
